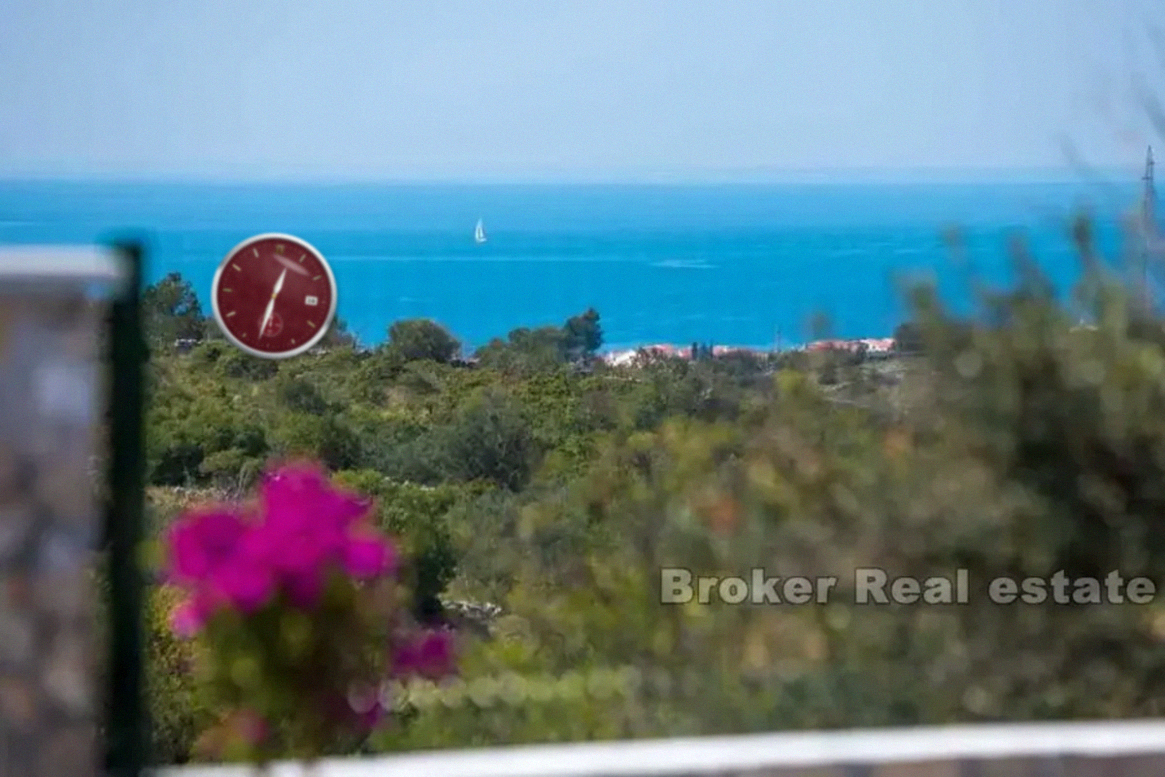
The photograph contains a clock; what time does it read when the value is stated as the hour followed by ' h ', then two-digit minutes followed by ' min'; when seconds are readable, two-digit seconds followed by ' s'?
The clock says 12 h 32 min
